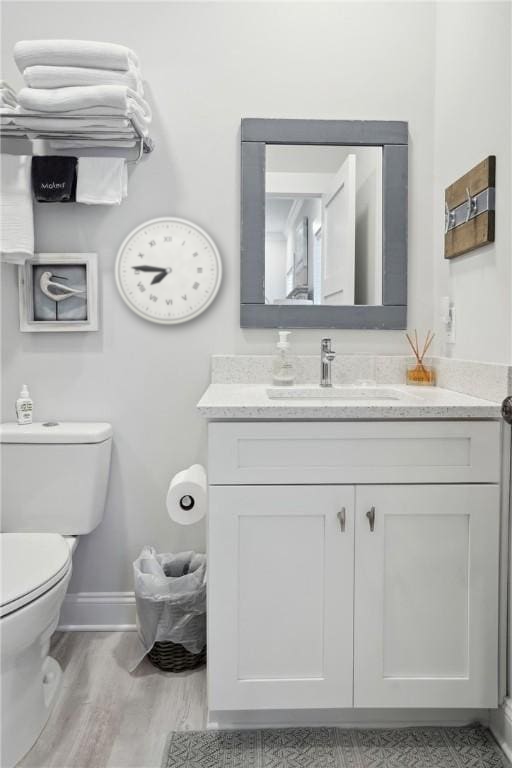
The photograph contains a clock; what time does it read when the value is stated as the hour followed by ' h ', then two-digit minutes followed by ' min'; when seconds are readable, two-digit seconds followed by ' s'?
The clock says 7 h 46 min
